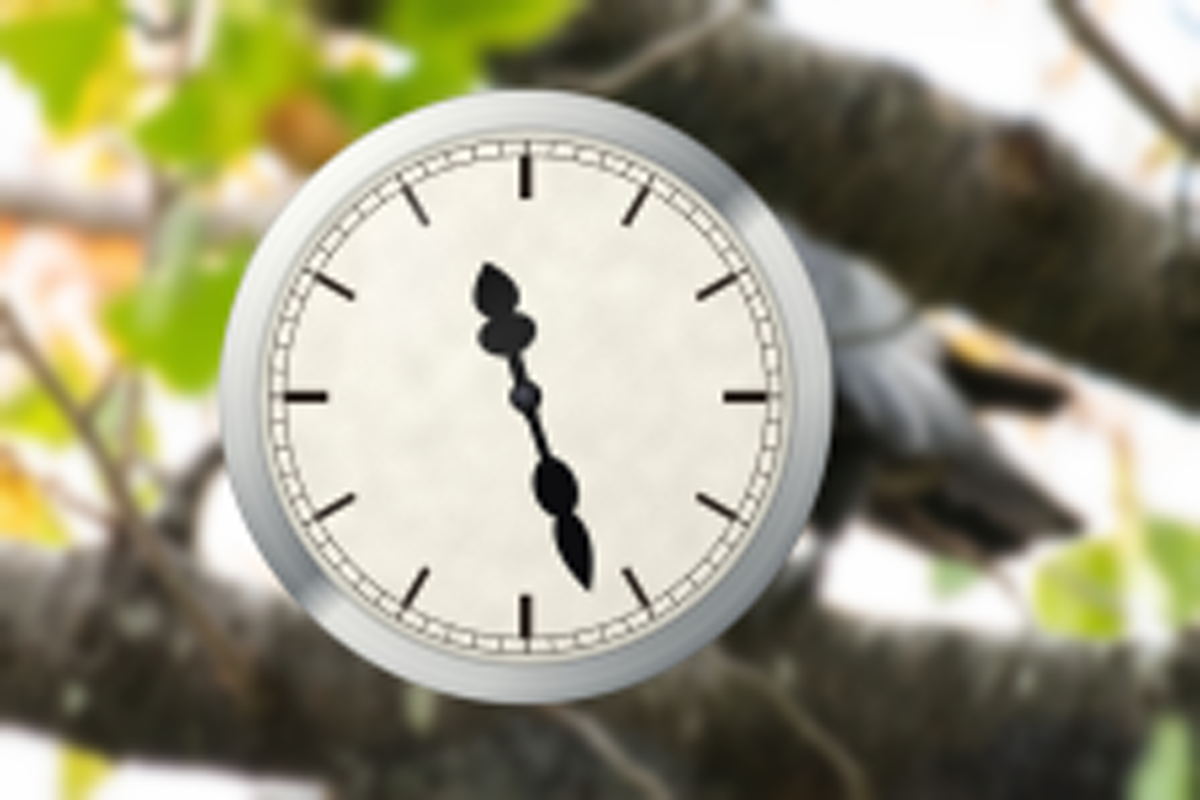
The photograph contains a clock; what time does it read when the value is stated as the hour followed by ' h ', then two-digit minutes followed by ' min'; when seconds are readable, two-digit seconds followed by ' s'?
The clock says 11 h 27 min
